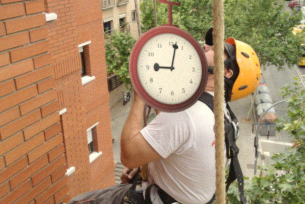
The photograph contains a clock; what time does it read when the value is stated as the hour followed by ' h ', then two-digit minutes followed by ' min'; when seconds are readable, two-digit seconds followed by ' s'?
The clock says 9 h 02 min
